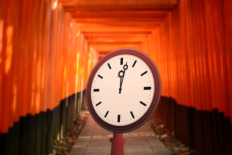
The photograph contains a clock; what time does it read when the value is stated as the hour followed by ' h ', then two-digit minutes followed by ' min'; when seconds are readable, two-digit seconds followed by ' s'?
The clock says 12 h 02 min
